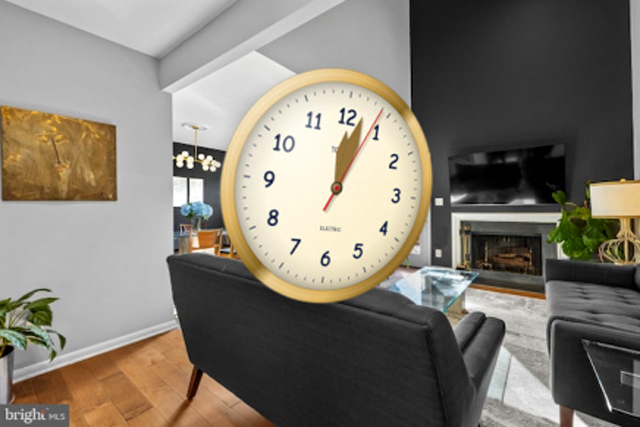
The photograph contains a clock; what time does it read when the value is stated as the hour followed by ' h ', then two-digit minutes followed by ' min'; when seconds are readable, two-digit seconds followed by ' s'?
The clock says 12 h 02 min 04 s
